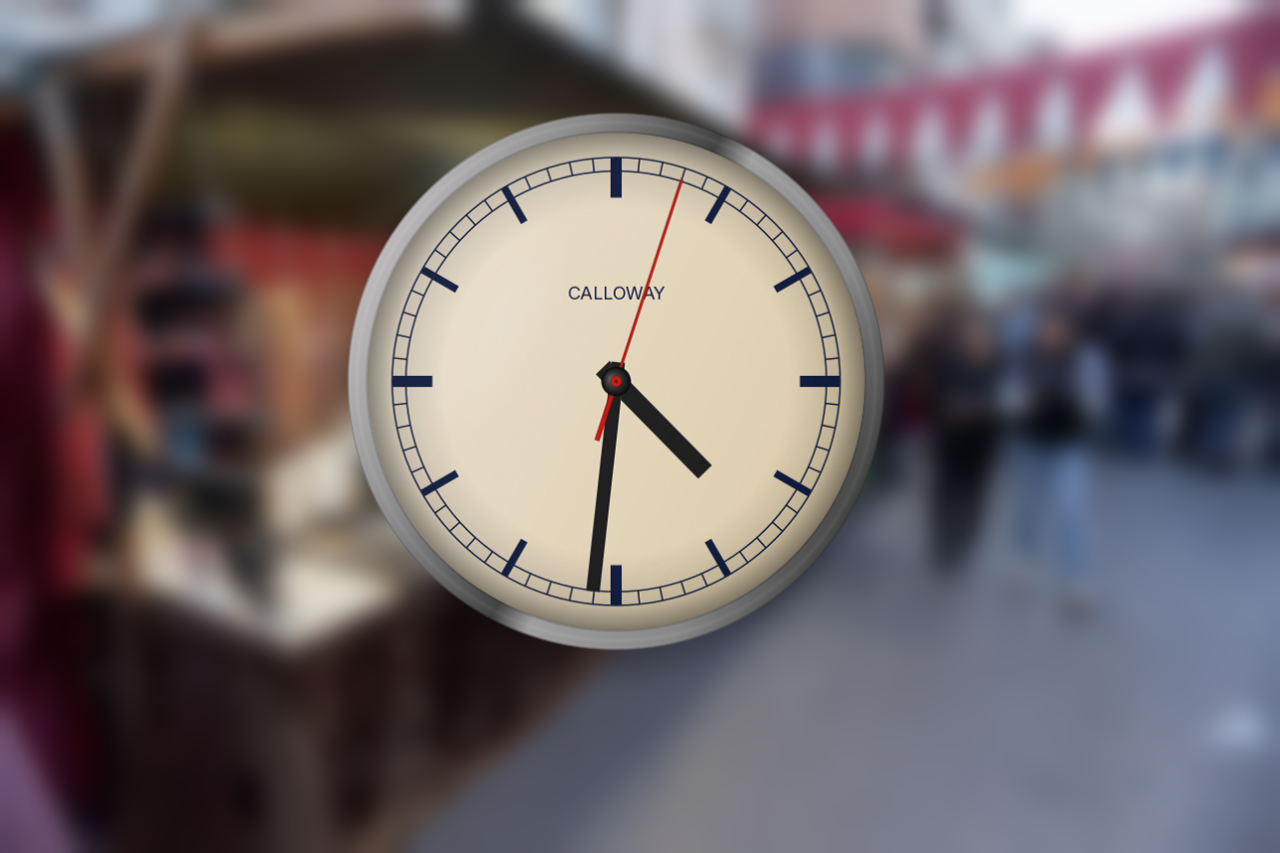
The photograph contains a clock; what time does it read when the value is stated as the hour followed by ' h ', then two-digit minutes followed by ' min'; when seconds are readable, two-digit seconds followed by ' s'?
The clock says 4 h 31 min 03 s
